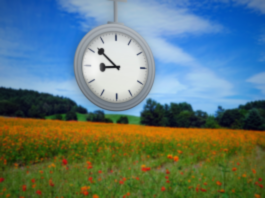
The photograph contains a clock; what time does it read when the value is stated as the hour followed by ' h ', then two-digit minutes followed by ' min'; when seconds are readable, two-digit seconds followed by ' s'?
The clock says 8 h 52 min
